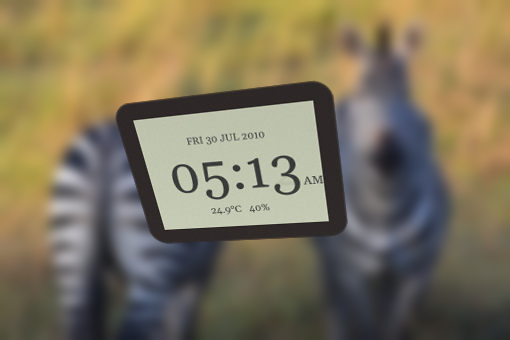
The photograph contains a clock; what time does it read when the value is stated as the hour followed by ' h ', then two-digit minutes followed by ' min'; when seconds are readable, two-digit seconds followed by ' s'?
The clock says 5 h 13 min
